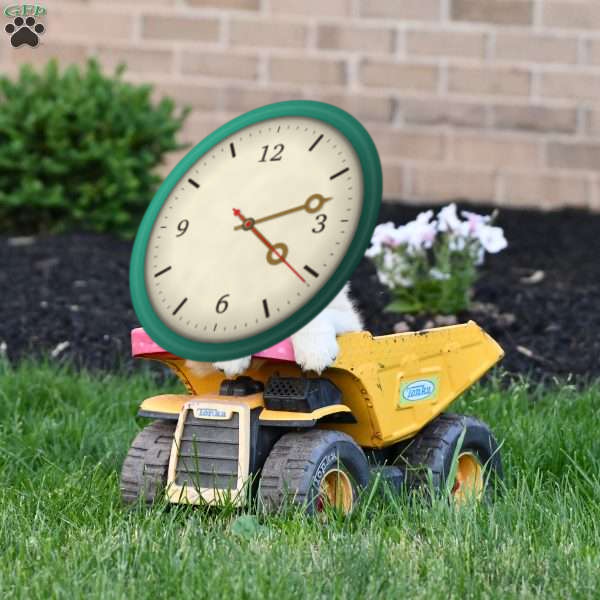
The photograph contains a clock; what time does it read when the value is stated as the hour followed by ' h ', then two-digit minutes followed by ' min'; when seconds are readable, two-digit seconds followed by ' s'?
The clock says 4 h 12 min 21 s
